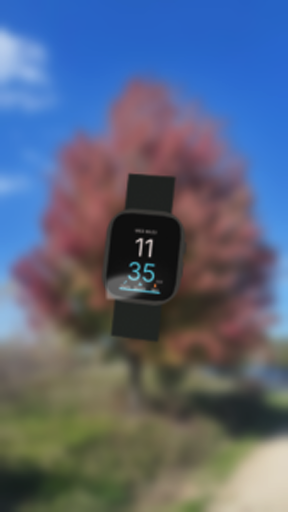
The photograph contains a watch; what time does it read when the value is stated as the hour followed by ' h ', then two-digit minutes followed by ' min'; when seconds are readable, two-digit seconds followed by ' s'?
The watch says 11 h 35 min
